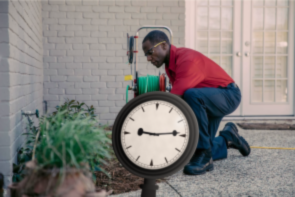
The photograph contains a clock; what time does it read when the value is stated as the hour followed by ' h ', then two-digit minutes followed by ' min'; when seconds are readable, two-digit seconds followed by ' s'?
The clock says 9 h 14 min
